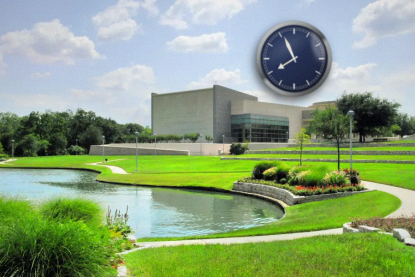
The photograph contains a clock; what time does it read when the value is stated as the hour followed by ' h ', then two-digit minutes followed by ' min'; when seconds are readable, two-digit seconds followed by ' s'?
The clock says 7 h 56 min
